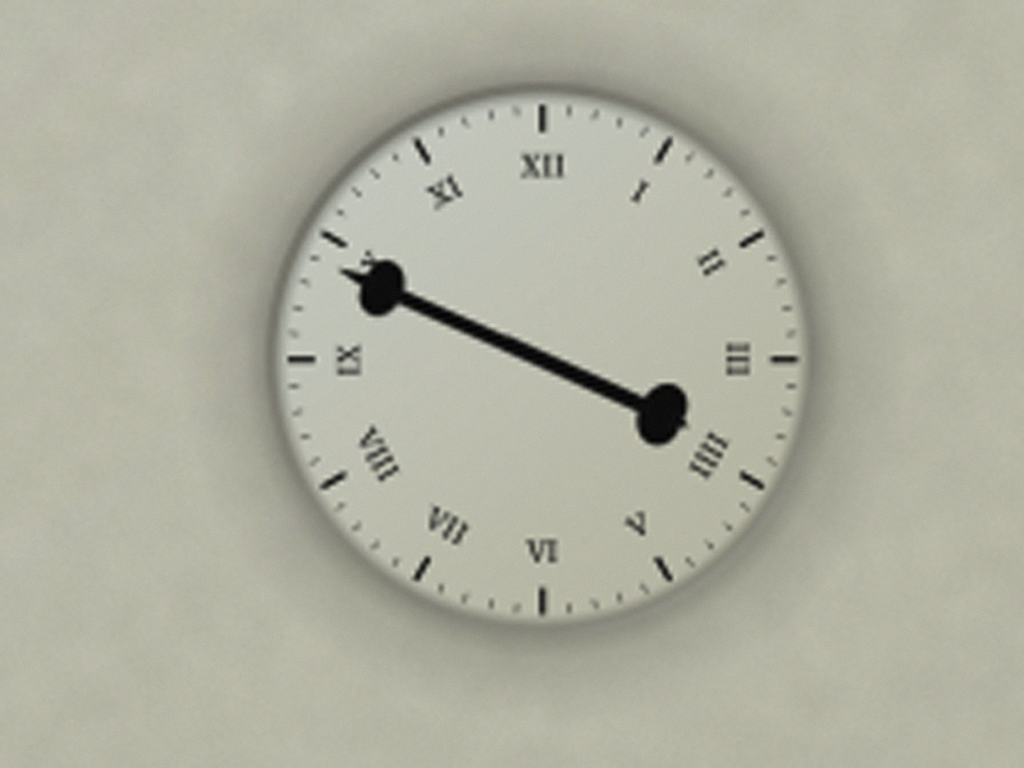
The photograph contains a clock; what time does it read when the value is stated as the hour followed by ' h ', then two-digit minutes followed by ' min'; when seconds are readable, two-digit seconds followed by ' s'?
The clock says 3 h 49 min
